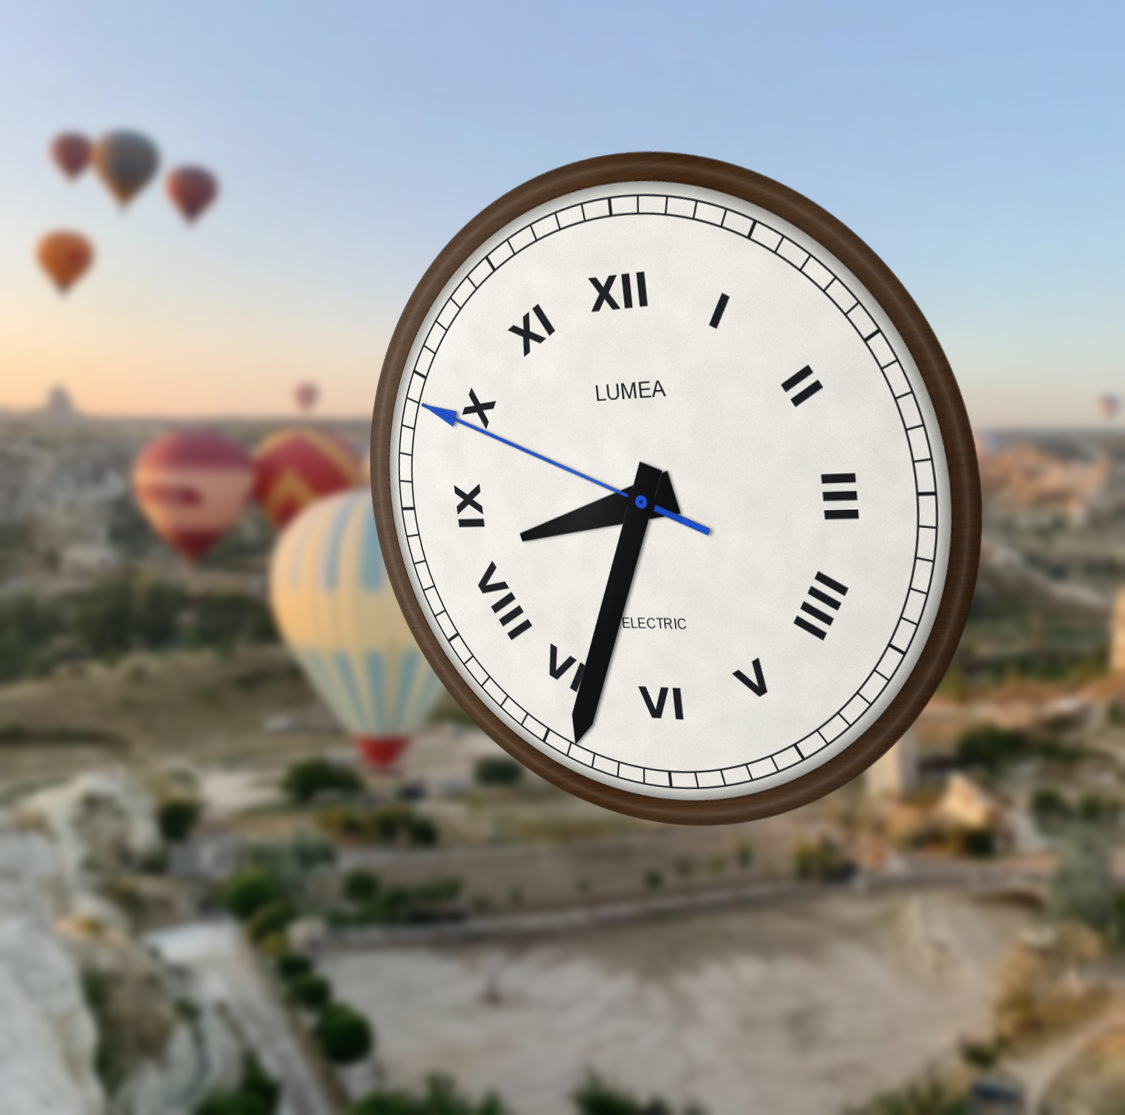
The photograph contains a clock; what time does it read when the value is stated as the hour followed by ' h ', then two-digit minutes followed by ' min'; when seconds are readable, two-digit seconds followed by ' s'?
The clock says 8 h 33 min 49 s
